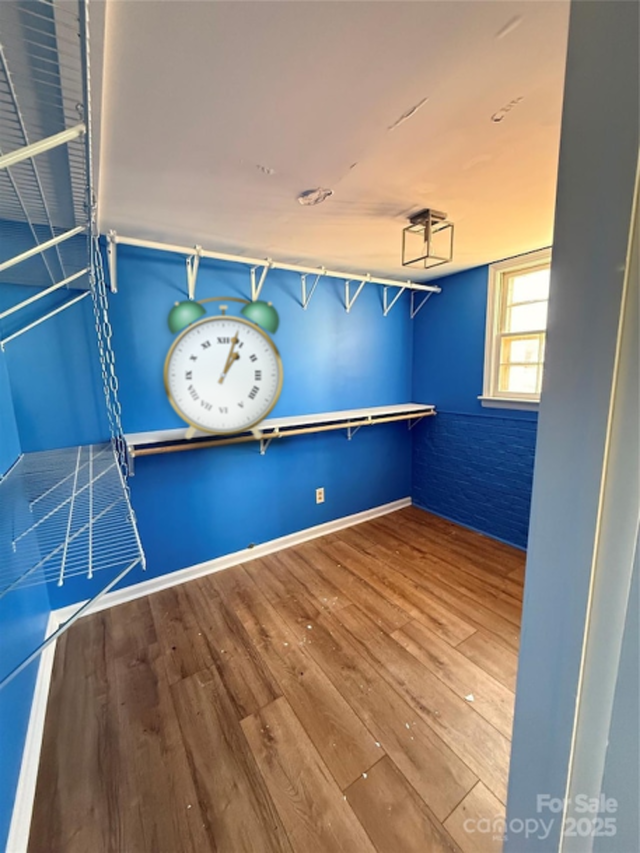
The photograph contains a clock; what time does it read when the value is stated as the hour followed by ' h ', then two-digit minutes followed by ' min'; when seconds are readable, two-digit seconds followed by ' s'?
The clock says 1 h 03 min
